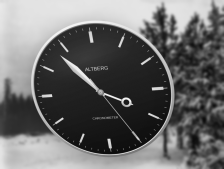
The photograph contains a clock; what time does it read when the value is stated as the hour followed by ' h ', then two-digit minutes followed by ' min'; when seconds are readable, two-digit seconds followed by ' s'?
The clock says 3 h 53 min 25 s
